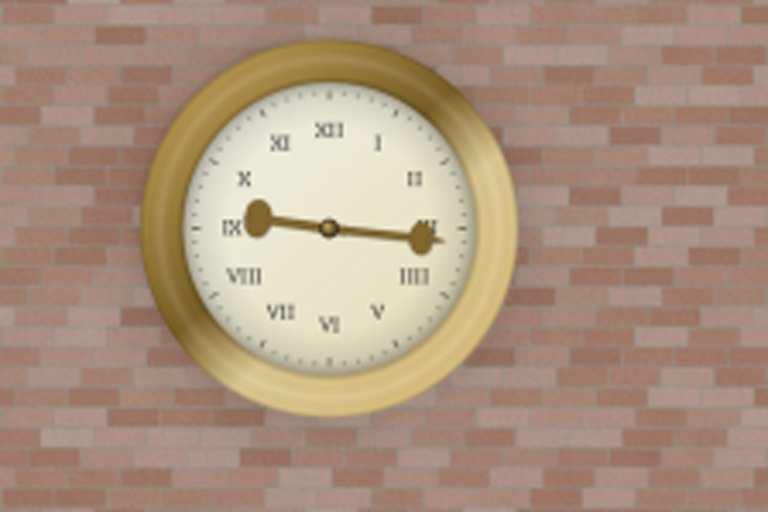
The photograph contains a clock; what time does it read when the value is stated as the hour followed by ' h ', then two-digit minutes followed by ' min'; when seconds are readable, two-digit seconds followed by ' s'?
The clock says 9 h 16 min
